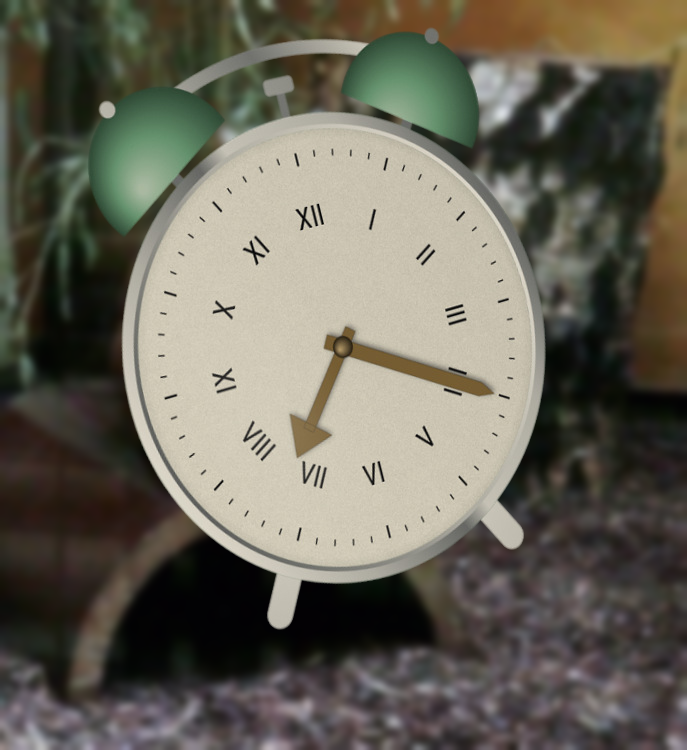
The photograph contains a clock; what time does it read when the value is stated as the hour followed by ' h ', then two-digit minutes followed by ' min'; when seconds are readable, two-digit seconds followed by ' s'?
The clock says 7 h 20 min
